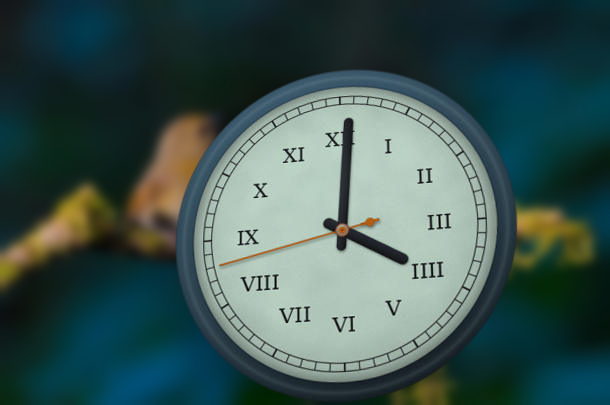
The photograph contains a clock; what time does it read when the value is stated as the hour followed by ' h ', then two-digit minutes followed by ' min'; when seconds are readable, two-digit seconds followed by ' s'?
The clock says 4 h 00 min 43 s
